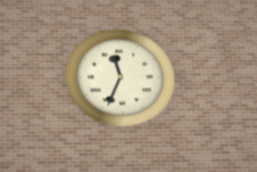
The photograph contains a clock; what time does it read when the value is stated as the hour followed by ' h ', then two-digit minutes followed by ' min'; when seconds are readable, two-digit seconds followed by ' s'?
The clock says 11 h 34 min
